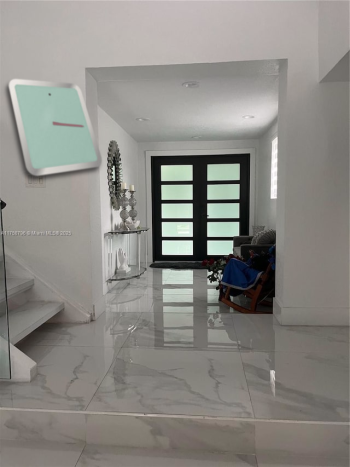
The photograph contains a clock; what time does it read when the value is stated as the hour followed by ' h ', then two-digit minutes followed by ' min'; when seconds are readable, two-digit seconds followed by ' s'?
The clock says 3 h 16 min
